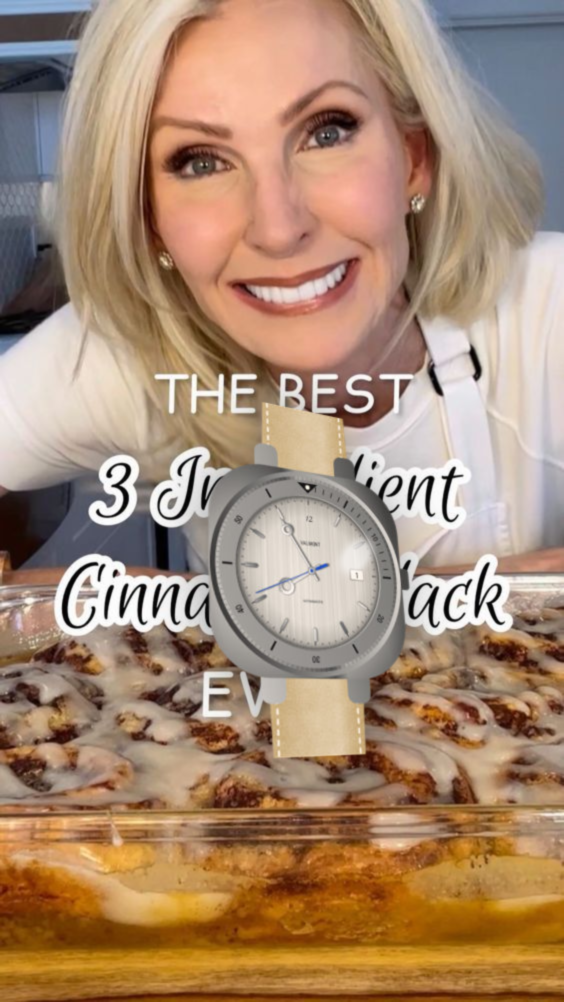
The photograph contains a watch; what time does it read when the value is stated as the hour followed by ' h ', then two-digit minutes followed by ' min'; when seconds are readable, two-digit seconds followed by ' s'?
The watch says 7 h 54 min 41 s
